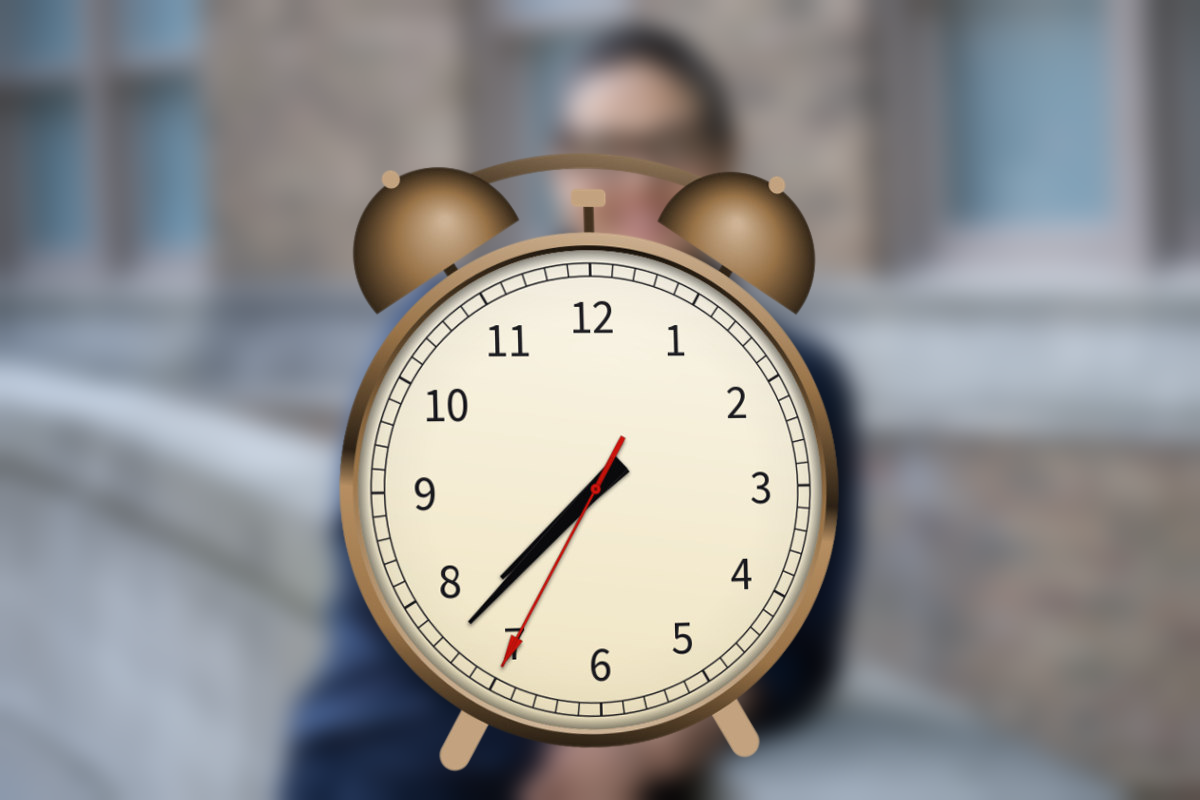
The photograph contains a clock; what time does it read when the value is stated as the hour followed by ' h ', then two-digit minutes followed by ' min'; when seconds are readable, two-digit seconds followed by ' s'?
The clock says 7 h 37 min 35 s
